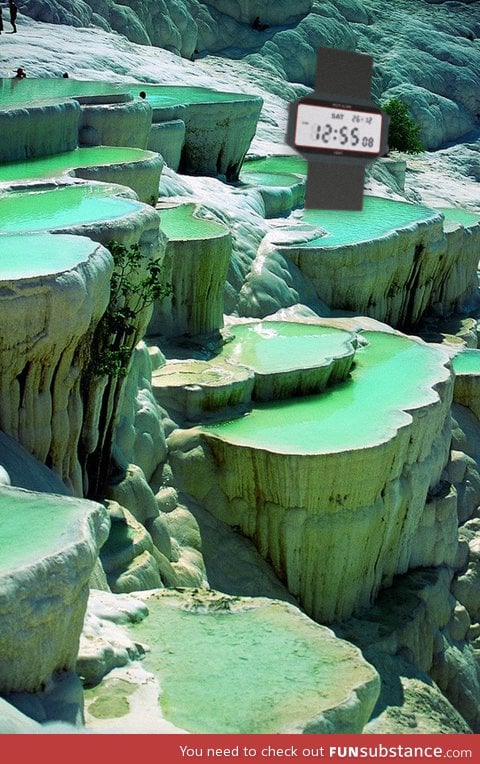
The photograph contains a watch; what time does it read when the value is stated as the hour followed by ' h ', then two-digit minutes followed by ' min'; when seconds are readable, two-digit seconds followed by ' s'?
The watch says 12 h 55 min 08 s
